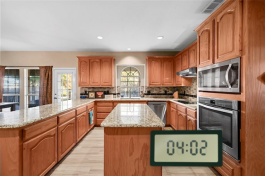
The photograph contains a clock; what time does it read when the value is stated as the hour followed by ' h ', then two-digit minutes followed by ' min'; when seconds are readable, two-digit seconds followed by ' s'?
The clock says 4 h 02 min
